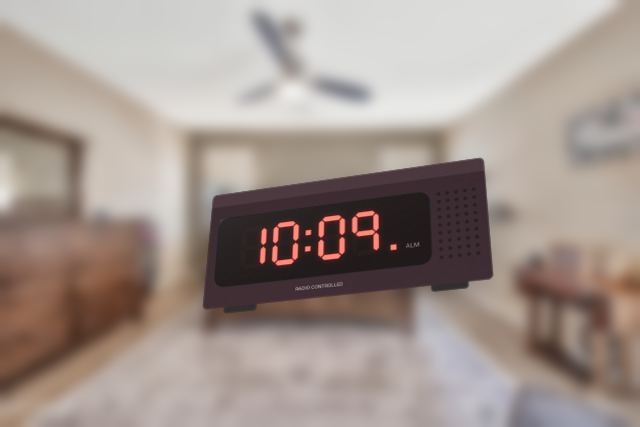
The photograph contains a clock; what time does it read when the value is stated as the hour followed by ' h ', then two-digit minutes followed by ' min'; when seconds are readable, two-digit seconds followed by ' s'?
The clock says 10 h 09 min
